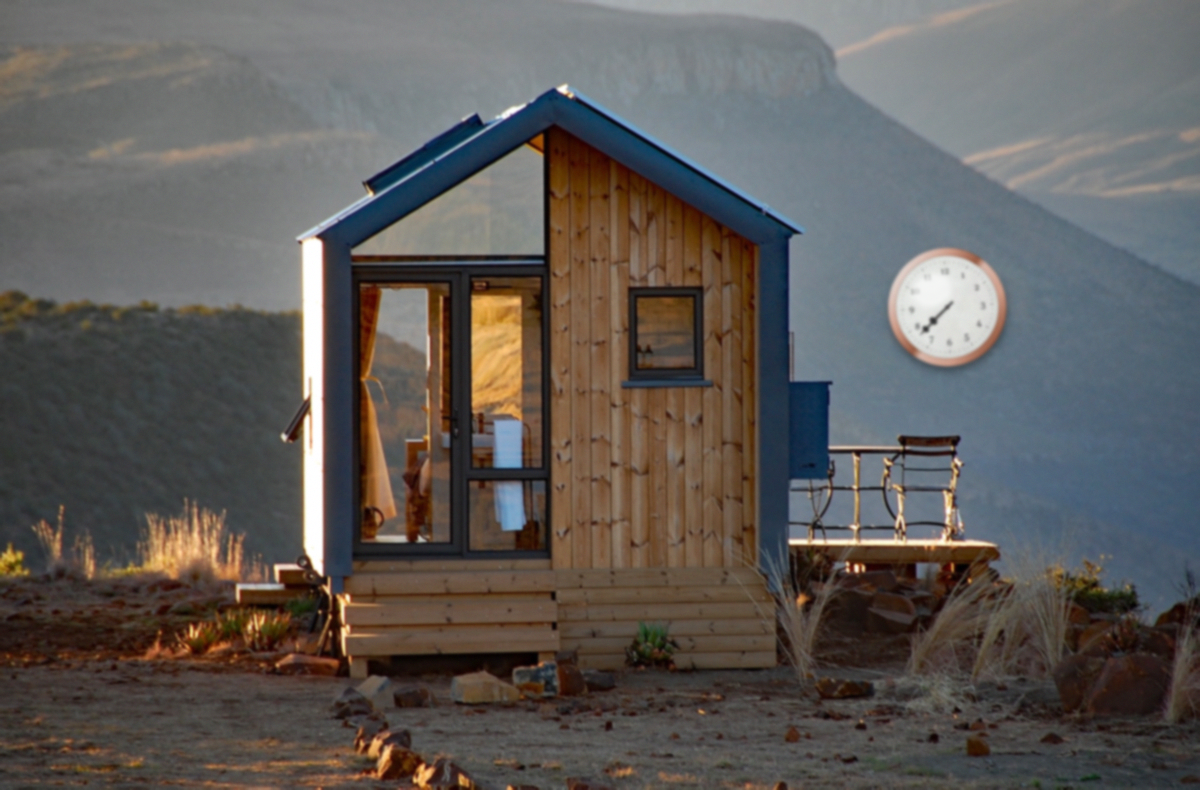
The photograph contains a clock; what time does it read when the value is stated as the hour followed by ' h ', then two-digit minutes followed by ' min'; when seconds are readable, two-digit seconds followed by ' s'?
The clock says 7 h 38 min
